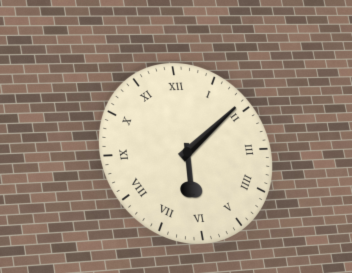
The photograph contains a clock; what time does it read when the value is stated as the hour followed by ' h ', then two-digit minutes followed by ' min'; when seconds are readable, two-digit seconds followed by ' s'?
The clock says 6 h 09 min
